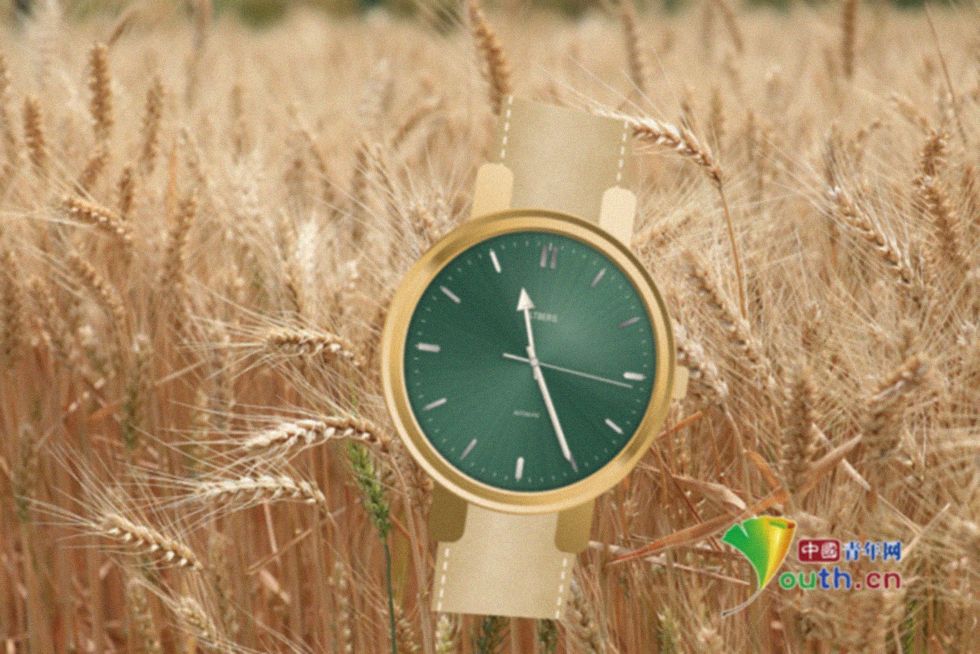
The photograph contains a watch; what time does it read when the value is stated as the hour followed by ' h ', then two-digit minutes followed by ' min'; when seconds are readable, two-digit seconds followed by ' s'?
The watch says 11 h 25 min 16 s
